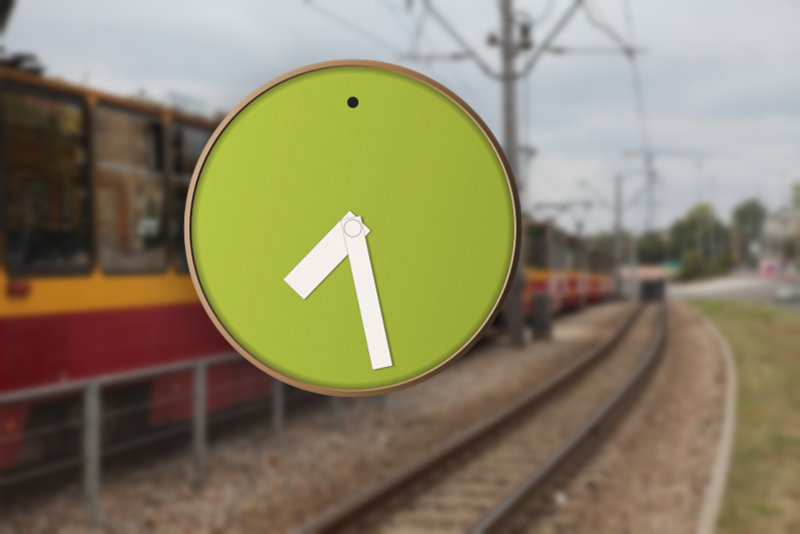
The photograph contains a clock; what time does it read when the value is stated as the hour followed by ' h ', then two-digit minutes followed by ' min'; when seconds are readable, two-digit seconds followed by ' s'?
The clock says 7 h 28 min
